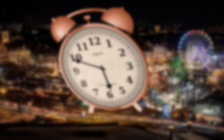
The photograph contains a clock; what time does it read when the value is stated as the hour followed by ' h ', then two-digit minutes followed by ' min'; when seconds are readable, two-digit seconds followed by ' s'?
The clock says 5 h 49 min
